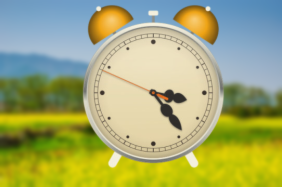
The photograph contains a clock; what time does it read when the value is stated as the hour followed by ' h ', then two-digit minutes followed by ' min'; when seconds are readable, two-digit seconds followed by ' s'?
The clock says 3 h 23 min 49 s
